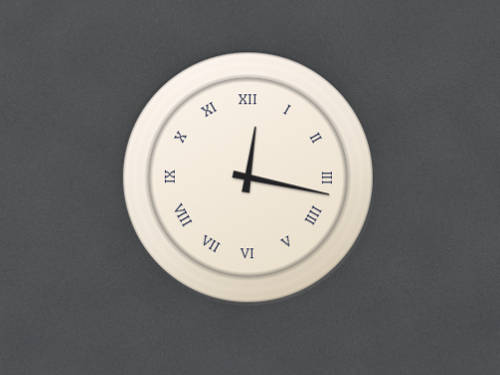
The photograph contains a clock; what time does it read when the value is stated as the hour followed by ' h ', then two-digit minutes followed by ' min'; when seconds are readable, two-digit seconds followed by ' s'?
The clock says 12 h 17 min
